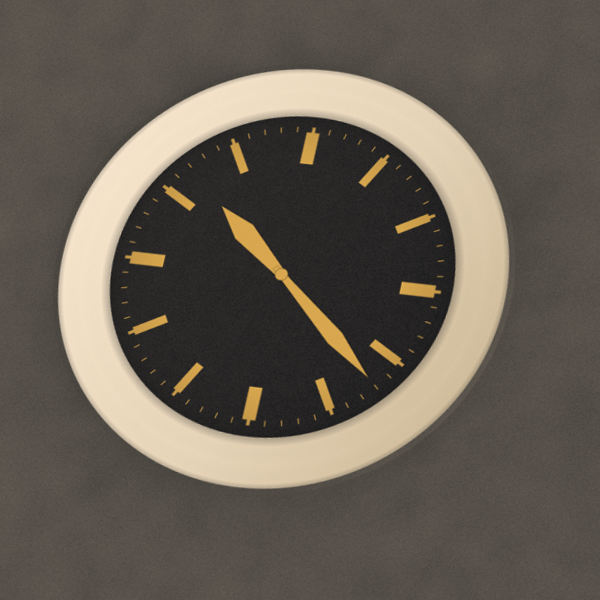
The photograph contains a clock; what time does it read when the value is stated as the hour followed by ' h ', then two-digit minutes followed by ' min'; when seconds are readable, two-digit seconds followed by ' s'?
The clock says 10 h 22 min
